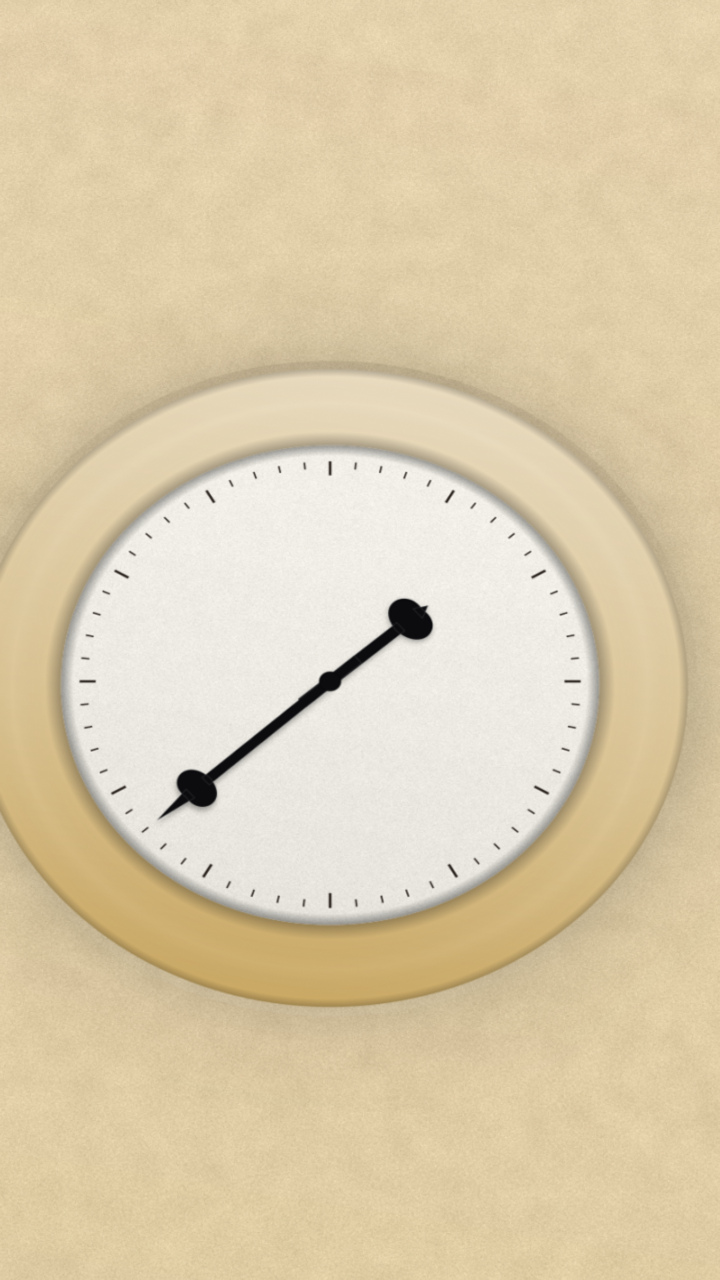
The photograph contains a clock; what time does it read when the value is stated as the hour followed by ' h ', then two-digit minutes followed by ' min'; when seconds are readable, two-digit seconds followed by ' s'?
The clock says 1 h 38 min
